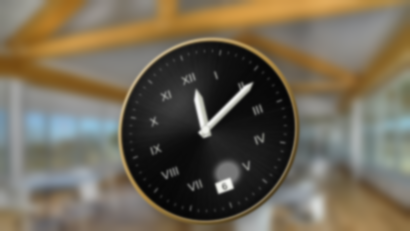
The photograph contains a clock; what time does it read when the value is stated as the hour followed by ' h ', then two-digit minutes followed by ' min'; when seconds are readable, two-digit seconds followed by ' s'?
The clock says 12 h 11 min
